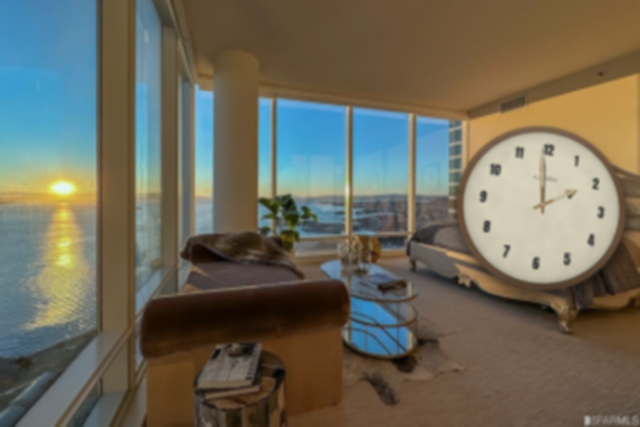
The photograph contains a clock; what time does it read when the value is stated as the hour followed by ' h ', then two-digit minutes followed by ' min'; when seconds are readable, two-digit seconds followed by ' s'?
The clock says 1 h 59 min
